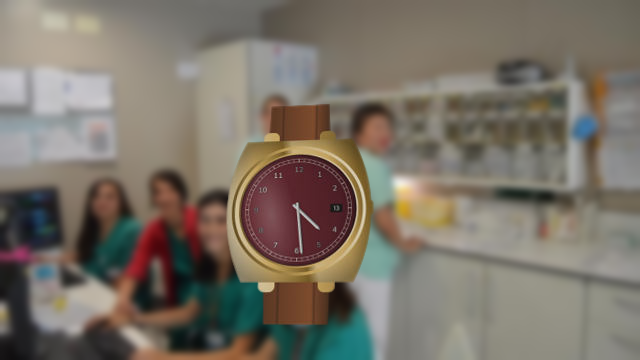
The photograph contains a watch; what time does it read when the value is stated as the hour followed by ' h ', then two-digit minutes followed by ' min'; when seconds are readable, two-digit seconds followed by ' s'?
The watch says 4 h 29 min
